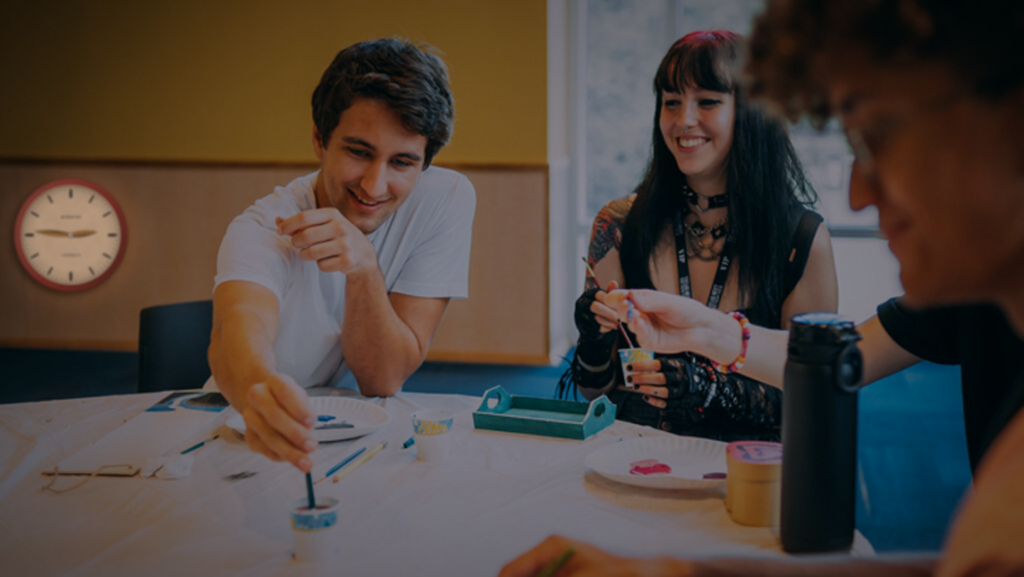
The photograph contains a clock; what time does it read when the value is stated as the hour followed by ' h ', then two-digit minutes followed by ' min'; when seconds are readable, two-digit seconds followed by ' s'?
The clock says 2 h 46 min
